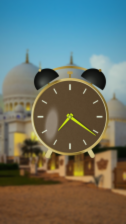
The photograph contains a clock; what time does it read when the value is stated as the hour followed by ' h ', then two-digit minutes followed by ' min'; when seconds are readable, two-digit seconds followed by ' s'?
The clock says 7 h 21 min
